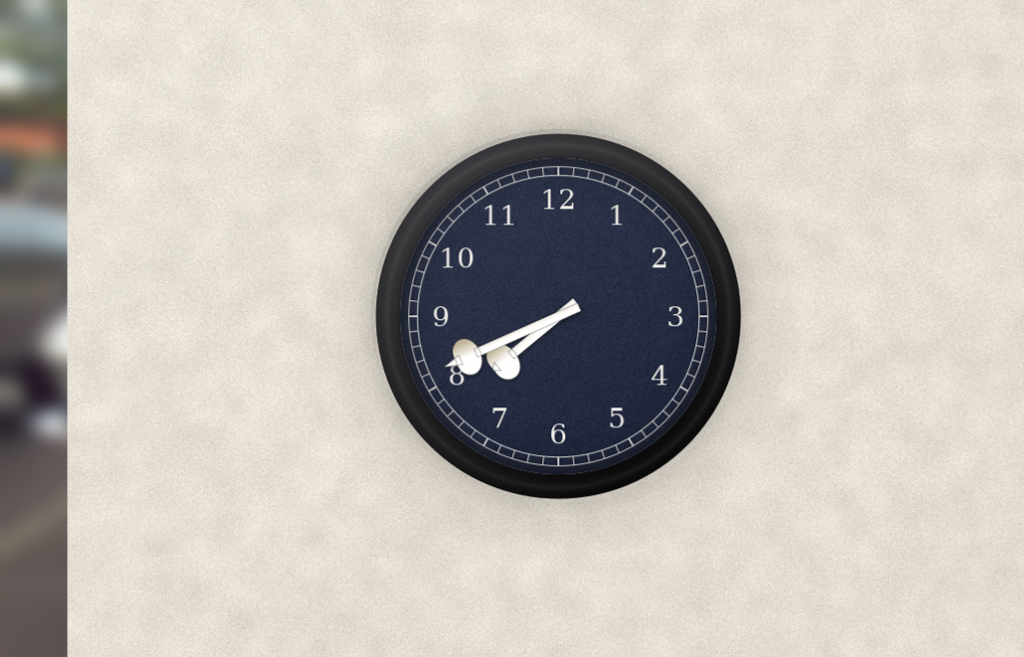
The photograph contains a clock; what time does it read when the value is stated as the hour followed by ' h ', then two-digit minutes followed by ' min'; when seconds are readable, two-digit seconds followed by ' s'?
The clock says 7 h 41 min
